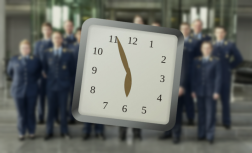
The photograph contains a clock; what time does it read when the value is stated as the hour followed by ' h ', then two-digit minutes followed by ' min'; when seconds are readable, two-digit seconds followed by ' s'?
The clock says 5 h 56 min
